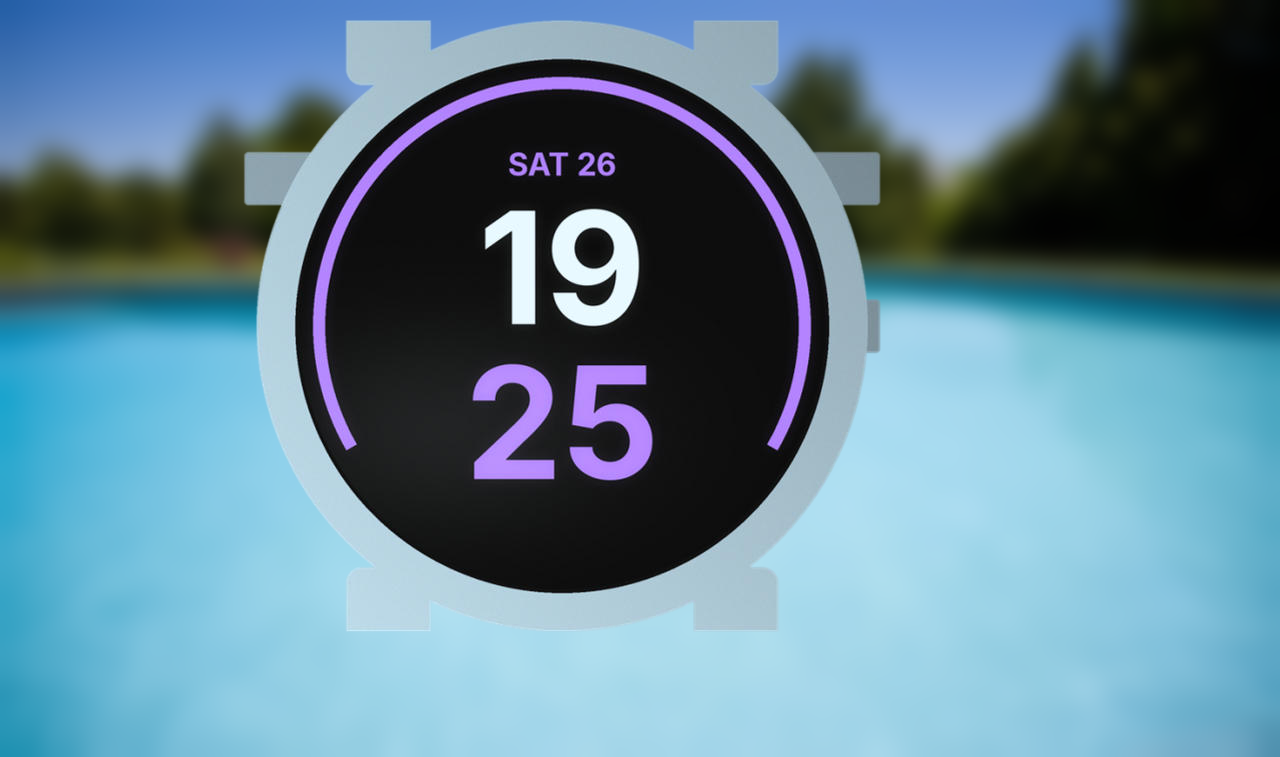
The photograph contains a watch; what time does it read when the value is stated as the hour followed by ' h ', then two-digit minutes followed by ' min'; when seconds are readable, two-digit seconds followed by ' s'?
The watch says 19 h 25 min
